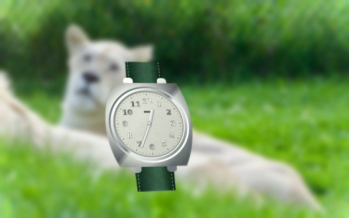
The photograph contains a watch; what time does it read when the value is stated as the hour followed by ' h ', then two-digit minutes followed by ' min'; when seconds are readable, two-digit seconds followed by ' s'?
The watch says 12 h 34 min
